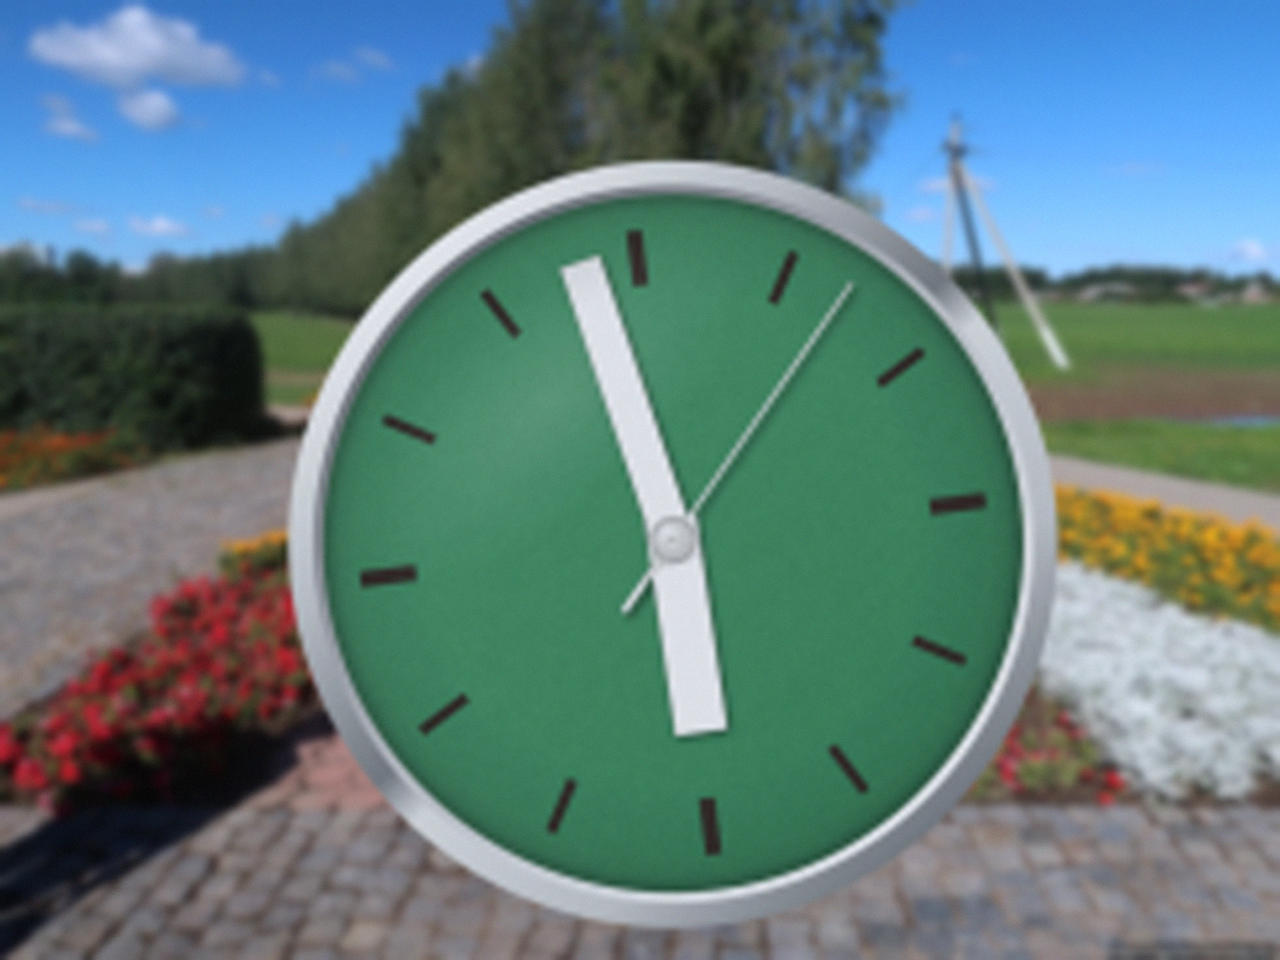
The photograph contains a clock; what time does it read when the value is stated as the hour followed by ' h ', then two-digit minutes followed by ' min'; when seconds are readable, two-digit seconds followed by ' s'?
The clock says 5 h 58 min 07 s
